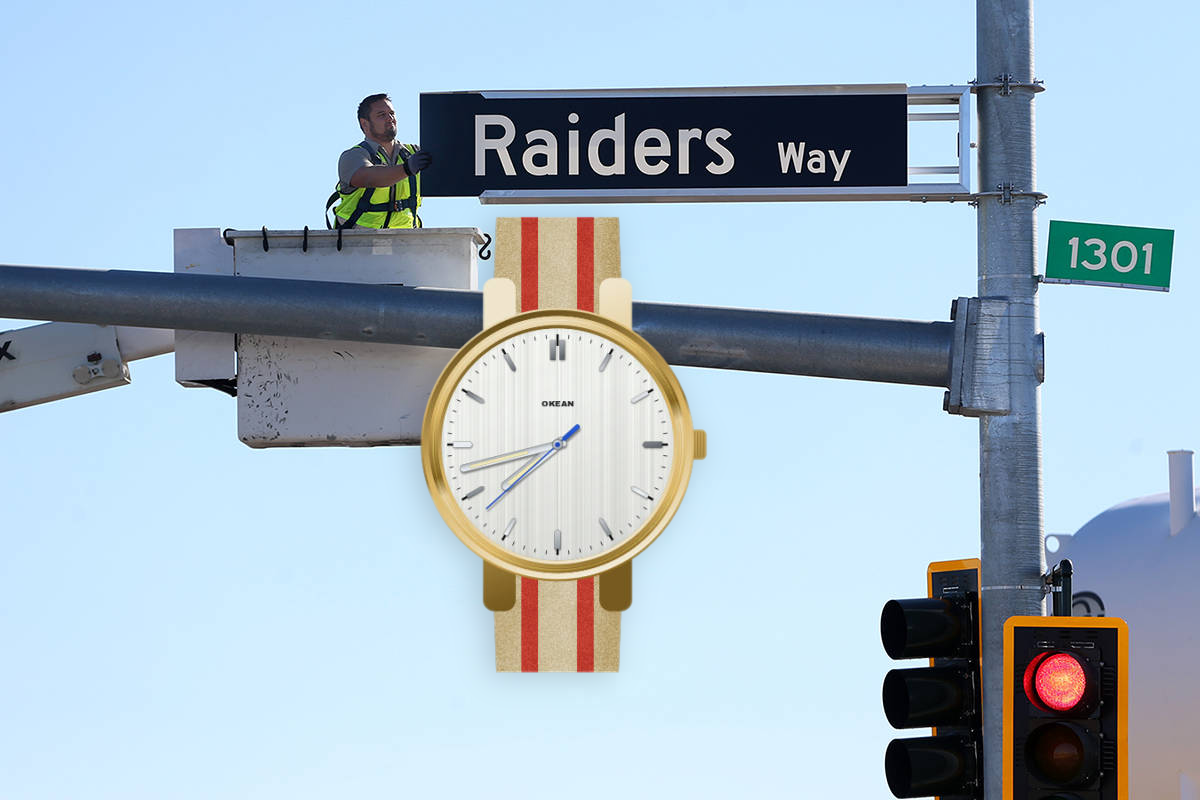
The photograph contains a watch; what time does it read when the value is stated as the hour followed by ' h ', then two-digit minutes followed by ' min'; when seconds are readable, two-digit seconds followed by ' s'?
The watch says 7 h 42 min 38 s
